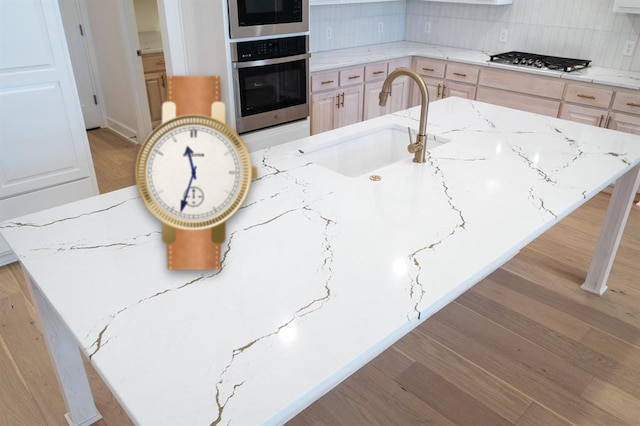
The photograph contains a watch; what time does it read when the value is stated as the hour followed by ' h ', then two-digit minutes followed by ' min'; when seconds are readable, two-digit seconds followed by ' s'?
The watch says 11 h 33 min
